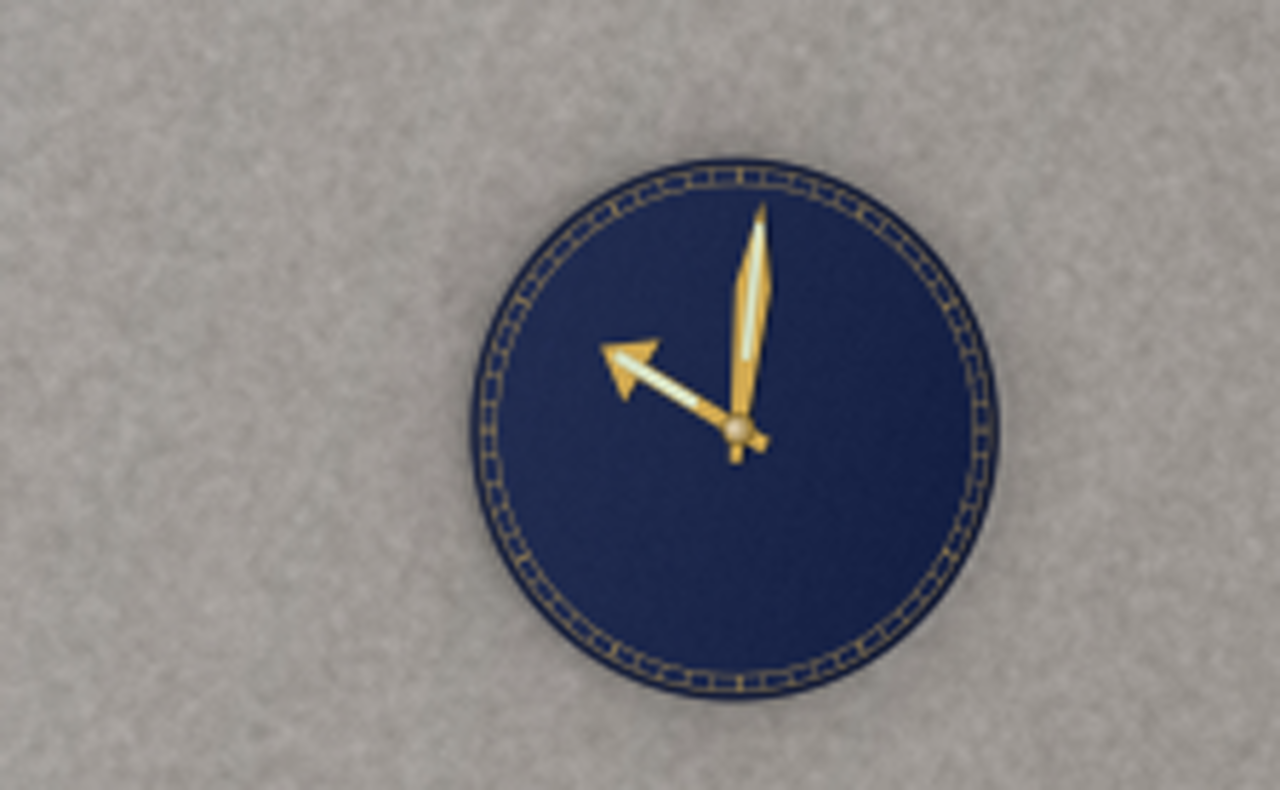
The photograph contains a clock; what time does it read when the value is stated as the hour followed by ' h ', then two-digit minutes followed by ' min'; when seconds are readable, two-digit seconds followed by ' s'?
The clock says 10 h 01 min
